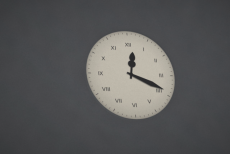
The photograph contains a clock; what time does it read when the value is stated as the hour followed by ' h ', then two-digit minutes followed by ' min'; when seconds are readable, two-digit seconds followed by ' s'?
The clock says 12 h 19 min
